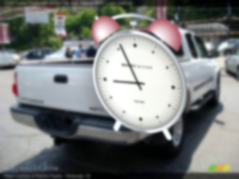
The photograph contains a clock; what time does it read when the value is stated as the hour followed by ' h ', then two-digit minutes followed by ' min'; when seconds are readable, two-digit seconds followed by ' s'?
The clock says 8 h 56 min
